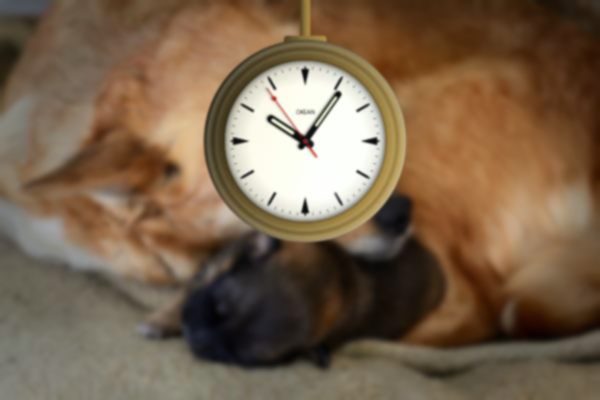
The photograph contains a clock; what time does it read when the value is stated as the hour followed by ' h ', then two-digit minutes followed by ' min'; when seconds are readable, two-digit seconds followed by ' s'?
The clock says 10 h 05 min 54 s
